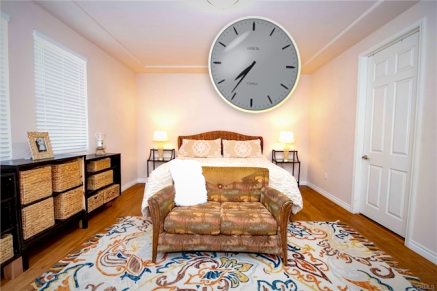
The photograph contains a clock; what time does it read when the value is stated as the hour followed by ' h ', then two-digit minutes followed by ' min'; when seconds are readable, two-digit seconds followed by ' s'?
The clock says 7 h 36 min
